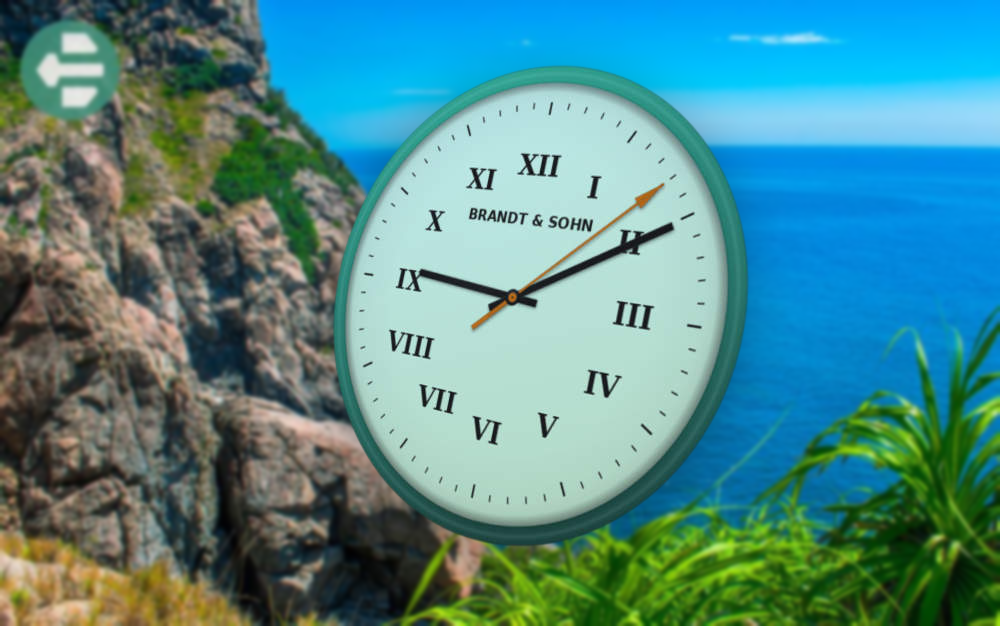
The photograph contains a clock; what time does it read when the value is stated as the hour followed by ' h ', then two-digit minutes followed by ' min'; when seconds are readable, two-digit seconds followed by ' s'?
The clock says 9 h 10 min 08 s
